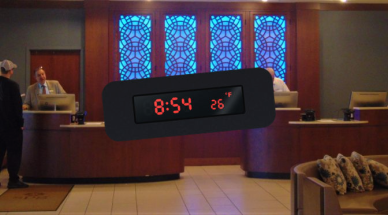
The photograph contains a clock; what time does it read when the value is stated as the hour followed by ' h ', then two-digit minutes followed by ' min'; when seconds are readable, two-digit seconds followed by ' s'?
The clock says 8 h 54 min
